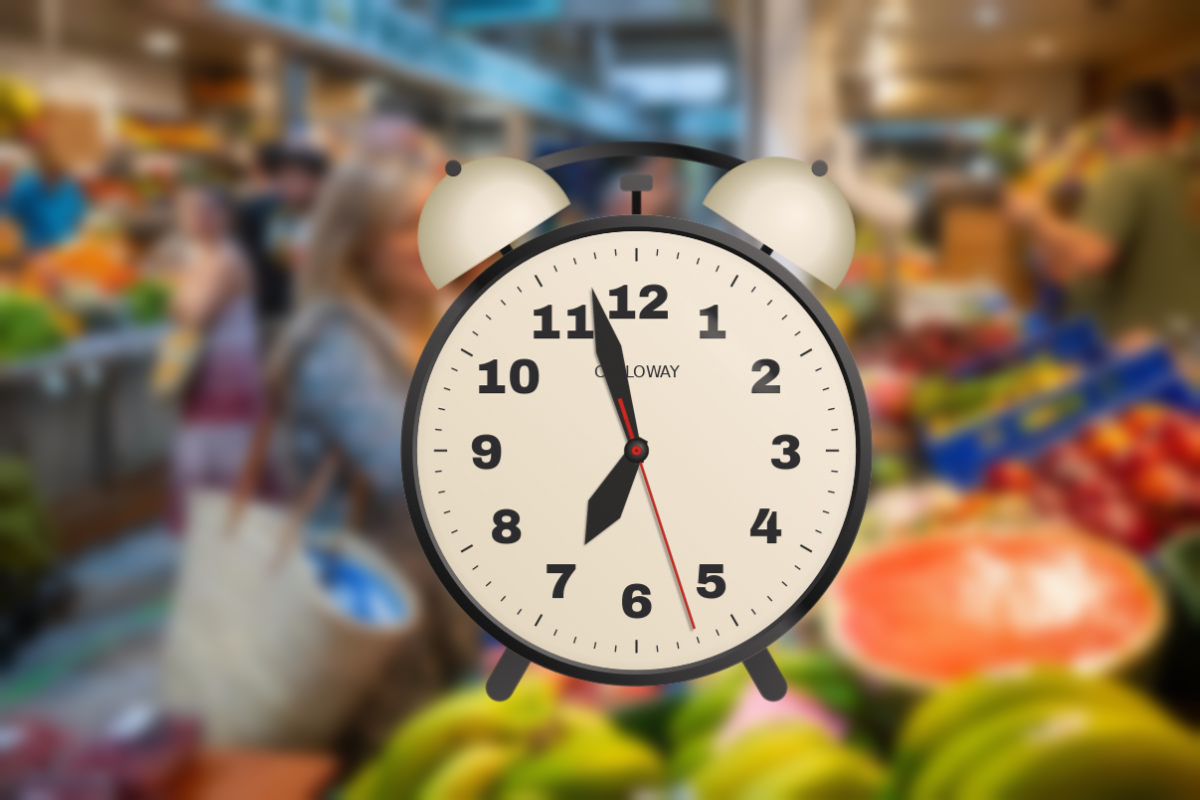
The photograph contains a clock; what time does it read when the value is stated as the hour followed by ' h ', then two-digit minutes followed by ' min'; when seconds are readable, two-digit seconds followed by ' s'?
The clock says 6 h 57 min 27 s
